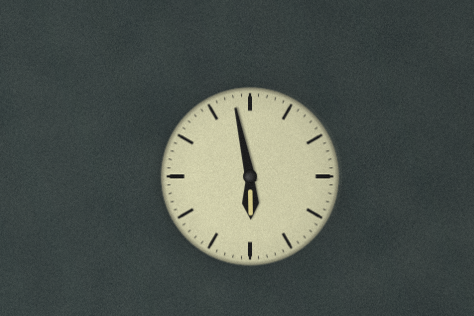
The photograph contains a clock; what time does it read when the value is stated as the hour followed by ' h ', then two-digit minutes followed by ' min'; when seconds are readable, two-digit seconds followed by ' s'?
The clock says 5 h 58 min
